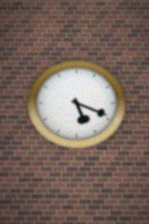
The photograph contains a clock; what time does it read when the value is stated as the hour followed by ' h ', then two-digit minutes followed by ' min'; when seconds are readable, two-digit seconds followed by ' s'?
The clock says 5 h 19 min
